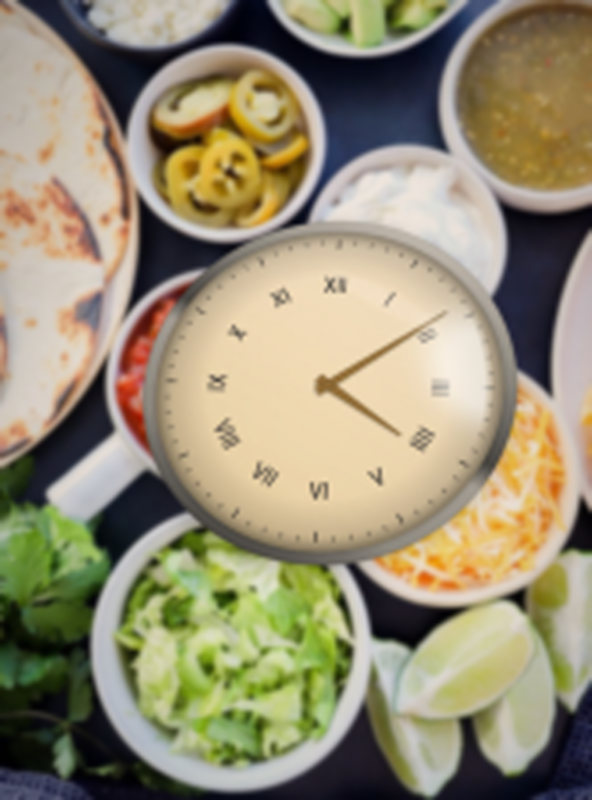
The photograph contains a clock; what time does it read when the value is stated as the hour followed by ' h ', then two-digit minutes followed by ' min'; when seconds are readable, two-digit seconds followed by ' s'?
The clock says 4 h 09 min
